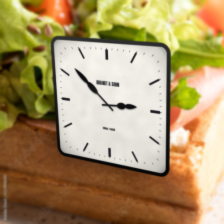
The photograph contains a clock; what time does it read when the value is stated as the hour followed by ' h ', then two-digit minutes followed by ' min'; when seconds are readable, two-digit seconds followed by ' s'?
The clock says 2 h 52 min
